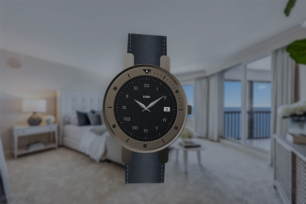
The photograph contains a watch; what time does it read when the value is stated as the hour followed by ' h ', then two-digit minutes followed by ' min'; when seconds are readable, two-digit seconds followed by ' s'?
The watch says 10 h 09 min
